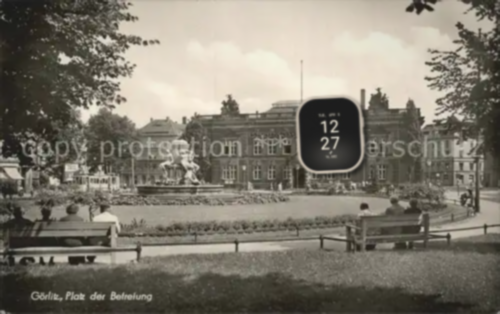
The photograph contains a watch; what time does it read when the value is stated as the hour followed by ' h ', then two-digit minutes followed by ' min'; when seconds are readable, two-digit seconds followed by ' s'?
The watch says 12 h 27 min
